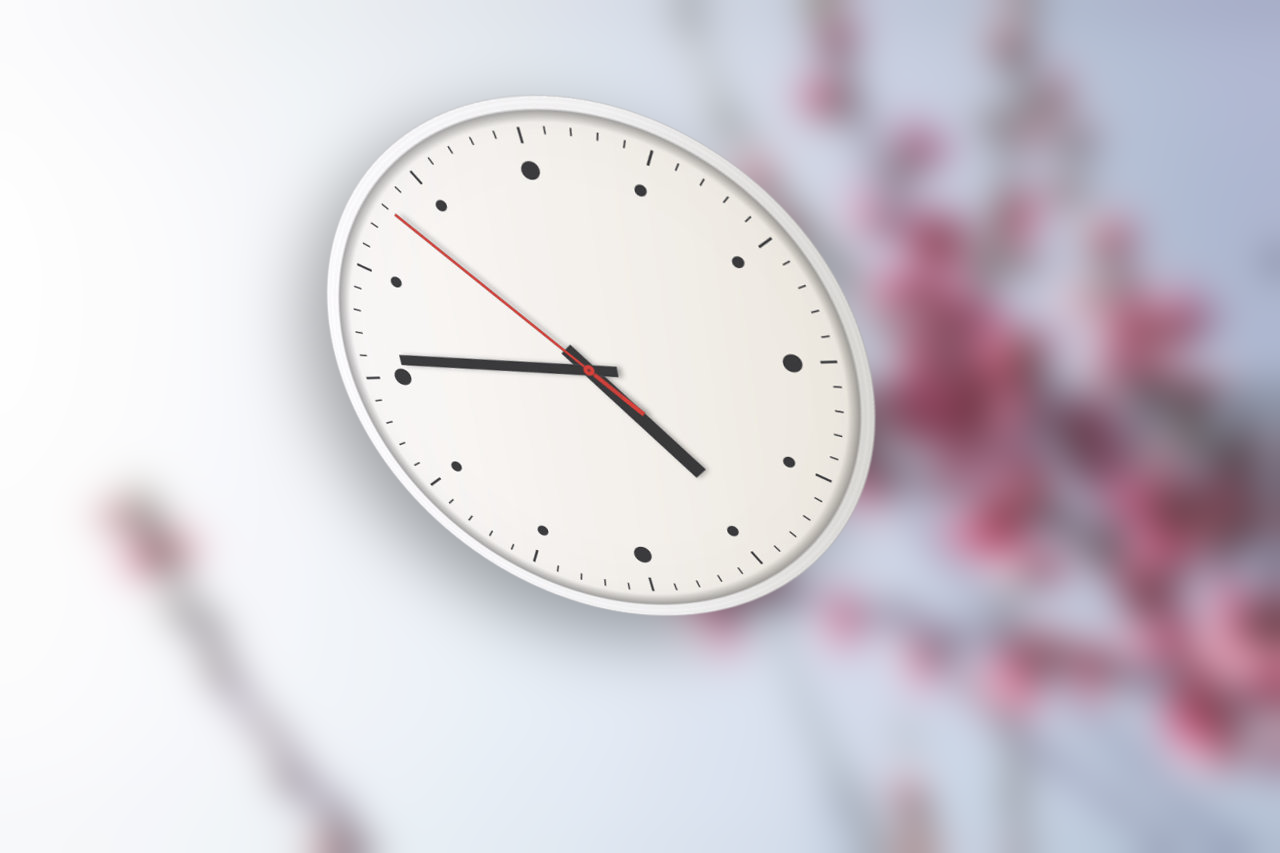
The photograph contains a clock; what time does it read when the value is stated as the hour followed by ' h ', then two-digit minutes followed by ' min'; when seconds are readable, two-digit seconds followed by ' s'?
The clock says 4 h 45 min 53 s
